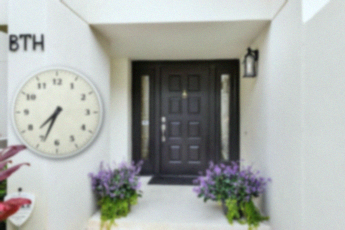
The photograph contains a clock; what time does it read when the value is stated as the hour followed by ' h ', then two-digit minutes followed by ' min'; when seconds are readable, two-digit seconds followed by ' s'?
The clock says 7 h 34 min
